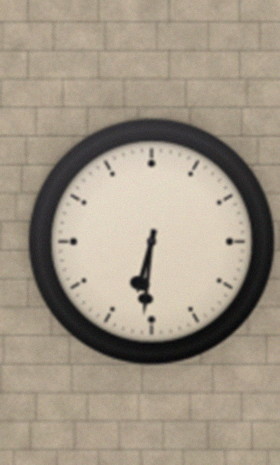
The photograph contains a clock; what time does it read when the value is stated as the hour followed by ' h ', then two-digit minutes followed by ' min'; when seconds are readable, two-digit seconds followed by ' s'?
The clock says 6 h 31 min
